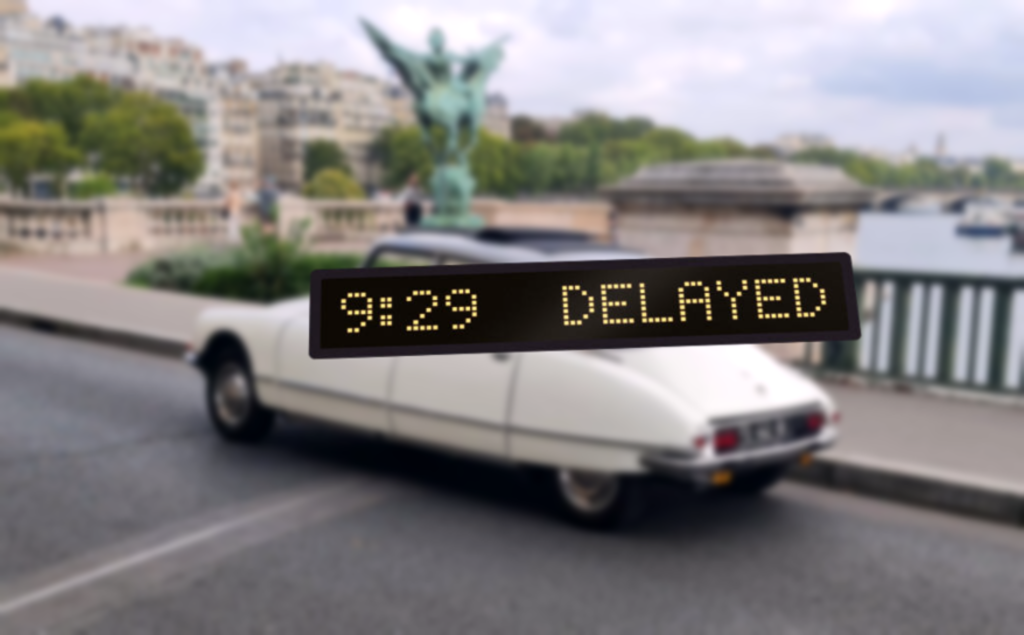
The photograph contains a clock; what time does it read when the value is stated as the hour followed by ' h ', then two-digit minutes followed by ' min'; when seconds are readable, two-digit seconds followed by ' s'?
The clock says 9 h 29 min
